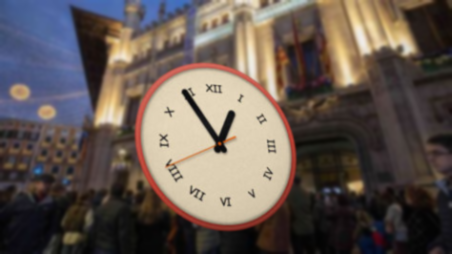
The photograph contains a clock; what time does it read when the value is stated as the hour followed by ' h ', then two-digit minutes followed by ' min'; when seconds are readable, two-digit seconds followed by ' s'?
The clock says 12 h 54 min 41 s
